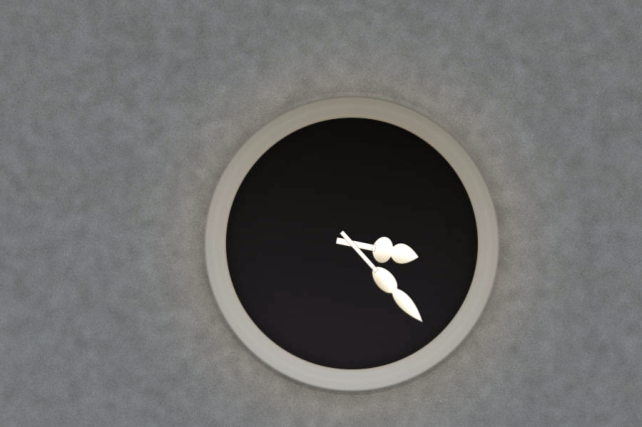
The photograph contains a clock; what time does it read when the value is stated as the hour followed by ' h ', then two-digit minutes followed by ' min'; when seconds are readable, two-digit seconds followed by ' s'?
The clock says 3 h 23 min
